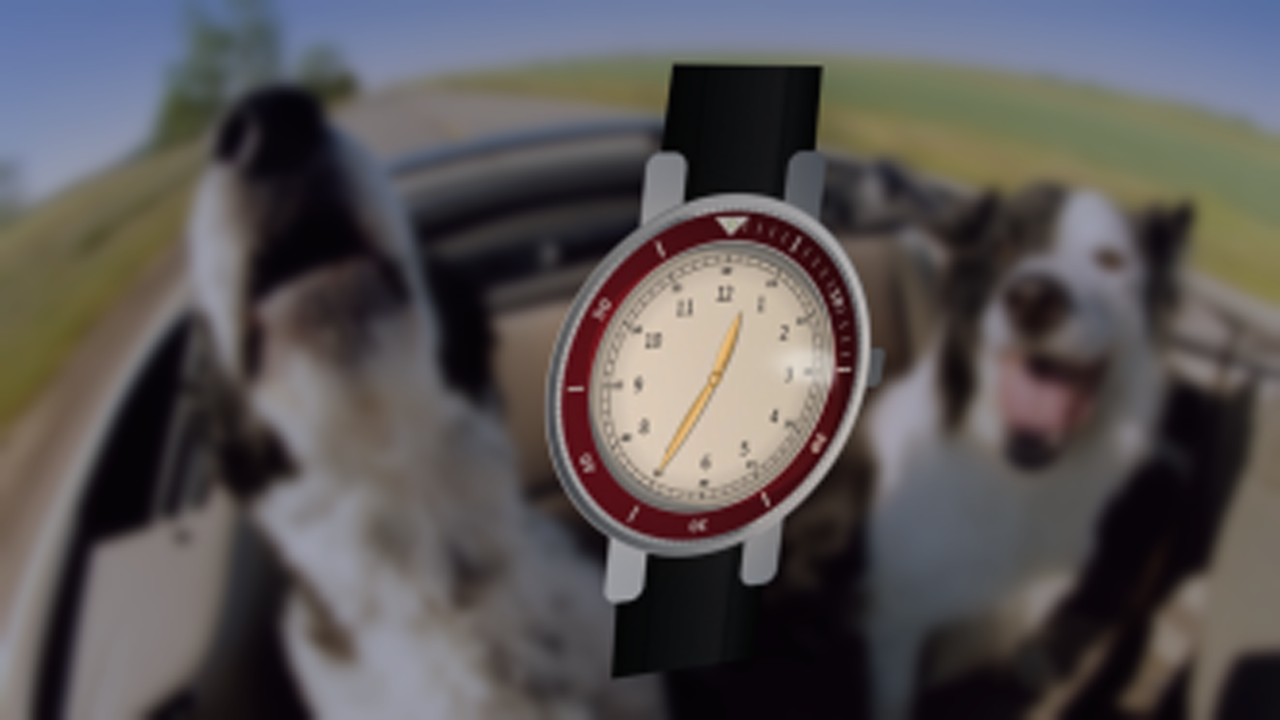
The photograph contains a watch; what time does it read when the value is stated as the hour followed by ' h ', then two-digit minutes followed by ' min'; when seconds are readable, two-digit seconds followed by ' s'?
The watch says 12 h 35 min
